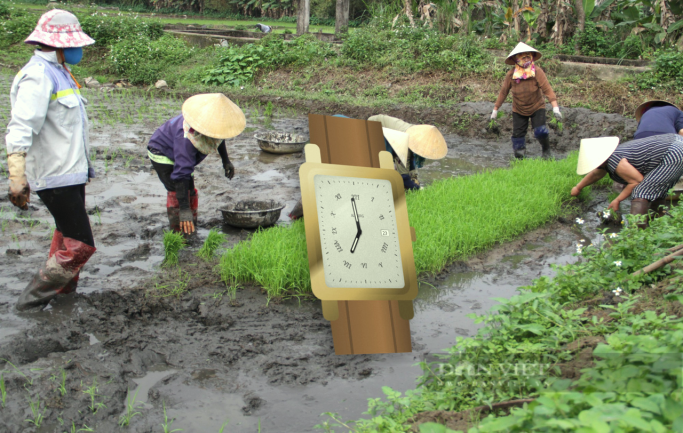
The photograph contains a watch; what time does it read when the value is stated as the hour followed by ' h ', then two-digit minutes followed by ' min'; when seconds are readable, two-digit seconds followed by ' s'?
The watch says 6 h 59 min
